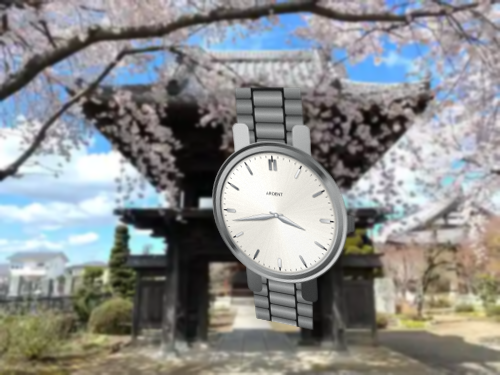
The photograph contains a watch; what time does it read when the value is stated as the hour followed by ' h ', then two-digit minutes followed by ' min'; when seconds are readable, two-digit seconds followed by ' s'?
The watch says 3 h 43 min
